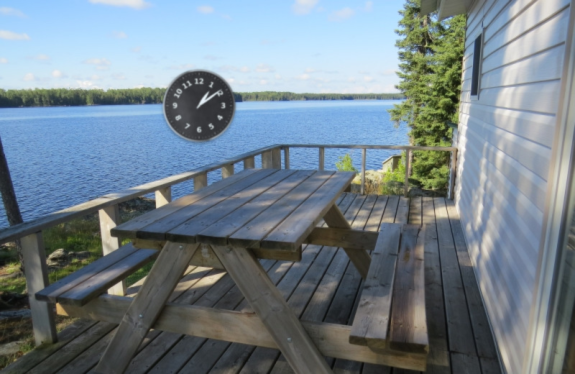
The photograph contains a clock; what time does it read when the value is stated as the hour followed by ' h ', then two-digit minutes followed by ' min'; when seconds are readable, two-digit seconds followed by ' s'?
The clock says 1 h 09 min
